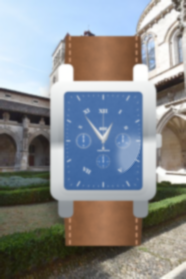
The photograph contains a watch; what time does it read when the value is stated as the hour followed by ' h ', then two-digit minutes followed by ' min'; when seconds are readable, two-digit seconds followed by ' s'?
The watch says 12 h 54 min
